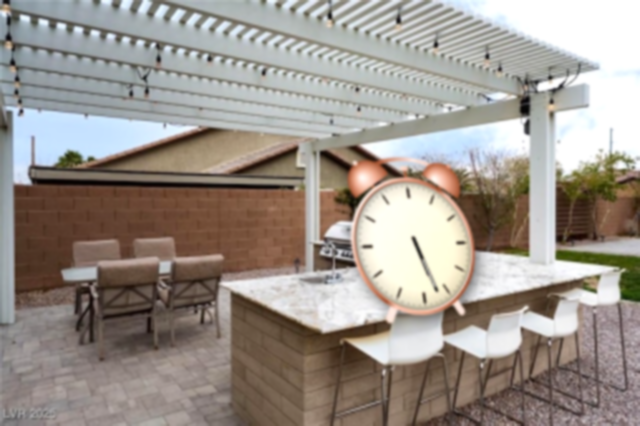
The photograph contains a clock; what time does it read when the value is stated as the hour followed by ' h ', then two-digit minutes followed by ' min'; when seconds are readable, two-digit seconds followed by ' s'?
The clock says 5 h 27 min
